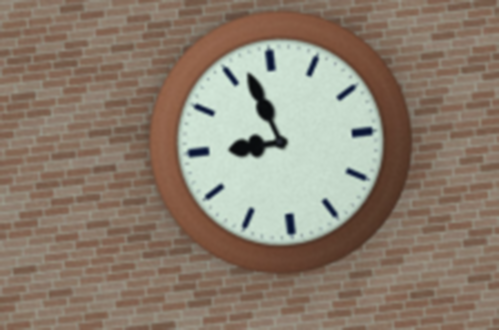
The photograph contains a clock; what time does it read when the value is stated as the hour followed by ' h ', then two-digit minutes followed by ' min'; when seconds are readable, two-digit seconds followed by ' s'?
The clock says 8 h 57 min
